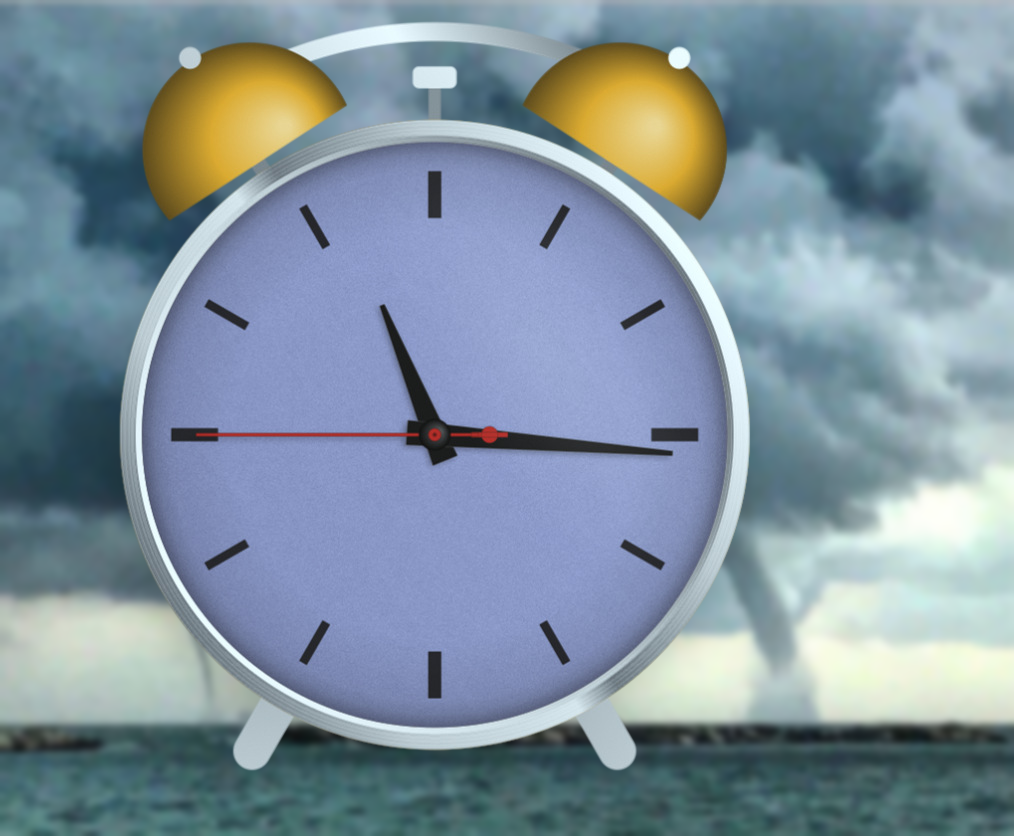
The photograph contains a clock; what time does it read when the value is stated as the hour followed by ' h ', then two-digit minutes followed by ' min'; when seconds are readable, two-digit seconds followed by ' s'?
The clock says 11 h 15 min 45 s
